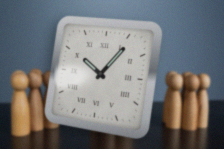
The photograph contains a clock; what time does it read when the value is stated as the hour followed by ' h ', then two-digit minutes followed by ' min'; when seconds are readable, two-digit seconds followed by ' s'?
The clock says 10 h 06 min
